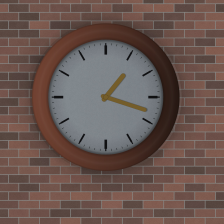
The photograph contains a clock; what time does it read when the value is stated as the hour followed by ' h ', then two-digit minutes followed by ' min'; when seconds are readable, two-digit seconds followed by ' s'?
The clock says 1 h 18 min
